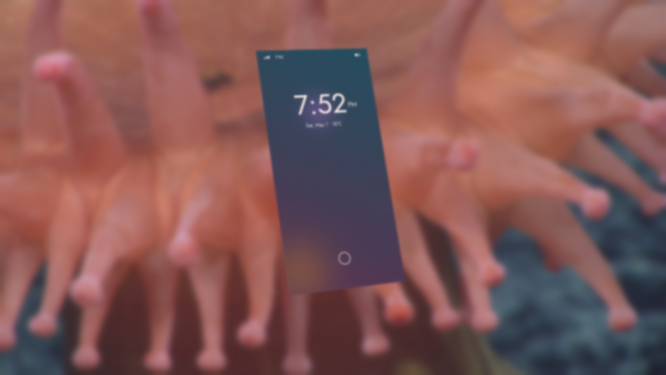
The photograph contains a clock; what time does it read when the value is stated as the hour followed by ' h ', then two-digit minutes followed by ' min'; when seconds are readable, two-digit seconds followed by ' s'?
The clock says 7 h 52 min
